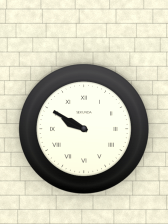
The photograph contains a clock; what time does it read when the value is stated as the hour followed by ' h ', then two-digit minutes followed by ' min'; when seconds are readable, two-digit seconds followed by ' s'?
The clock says 9 h 50 min
